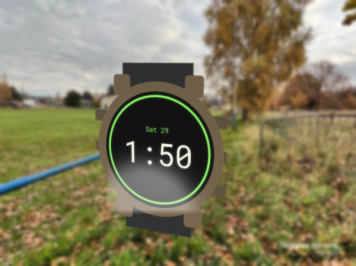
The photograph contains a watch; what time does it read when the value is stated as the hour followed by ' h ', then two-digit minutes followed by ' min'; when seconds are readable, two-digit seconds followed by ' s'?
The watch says 1 h 50 min
